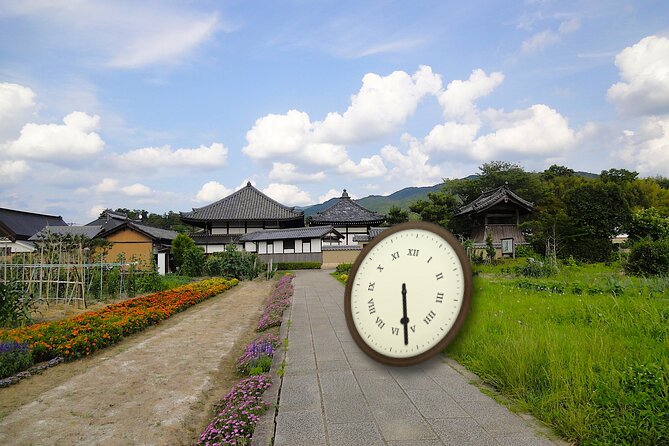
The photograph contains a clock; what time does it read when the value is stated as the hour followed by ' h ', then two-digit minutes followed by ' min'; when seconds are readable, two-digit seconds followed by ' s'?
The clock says 5 h 27 min
